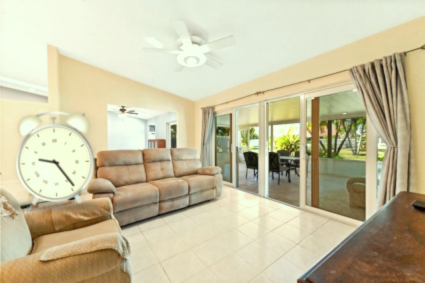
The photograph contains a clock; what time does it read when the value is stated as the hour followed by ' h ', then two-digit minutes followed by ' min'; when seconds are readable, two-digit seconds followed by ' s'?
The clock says 9 h 24 min
